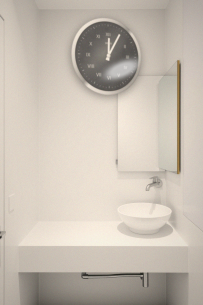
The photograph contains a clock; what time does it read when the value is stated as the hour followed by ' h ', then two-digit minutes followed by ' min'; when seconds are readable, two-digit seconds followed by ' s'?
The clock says 12 h 05 min
